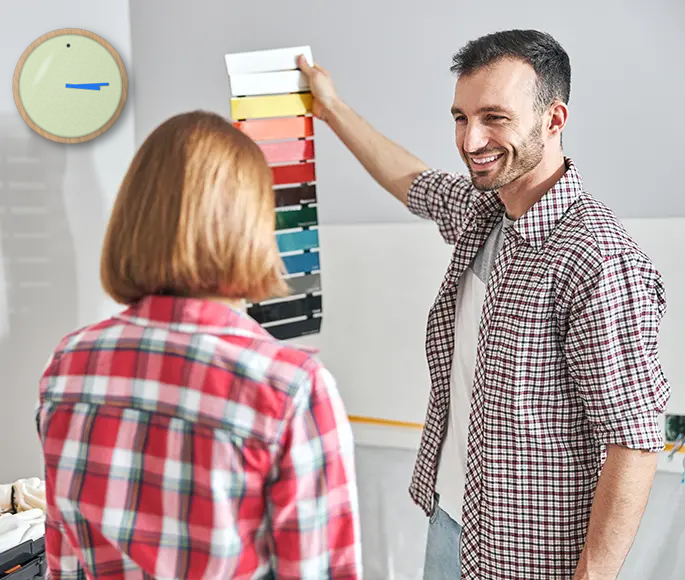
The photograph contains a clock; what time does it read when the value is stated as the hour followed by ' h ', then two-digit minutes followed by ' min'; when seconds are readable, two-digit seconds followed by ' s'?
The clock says 3 h 15 min
